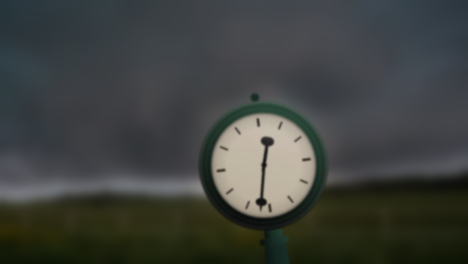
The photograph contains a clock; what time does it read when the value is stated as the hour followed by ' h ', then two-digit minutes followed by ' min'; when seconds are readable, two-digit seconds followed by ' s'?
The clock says 12 h 32 min
